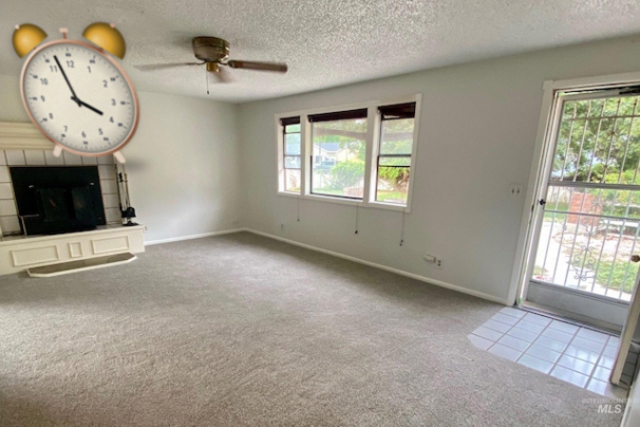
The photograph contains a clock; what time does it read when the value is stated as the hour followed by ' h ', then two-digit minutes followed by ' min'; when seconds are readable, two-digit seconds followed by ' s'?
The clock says 3 h 57 min
